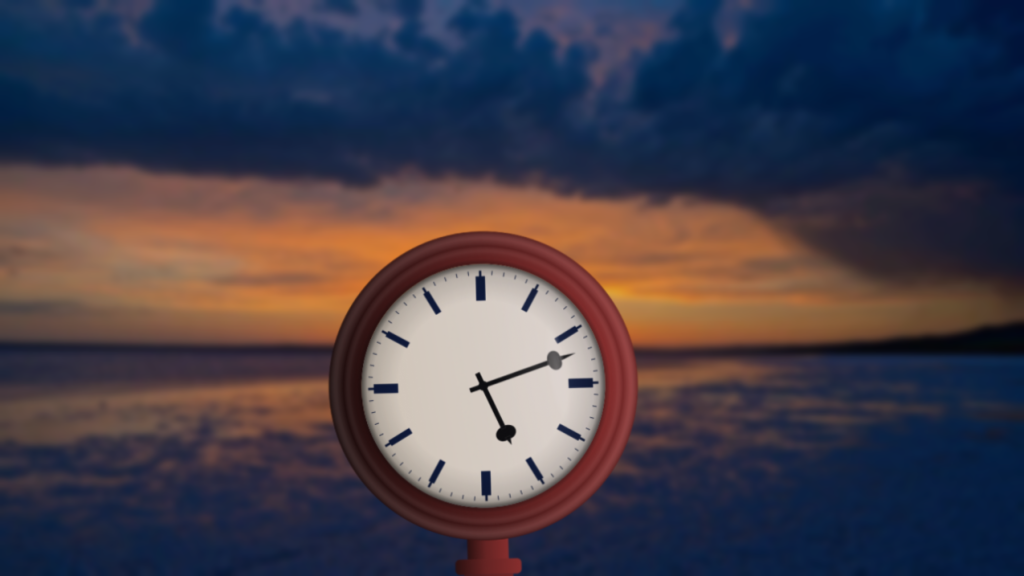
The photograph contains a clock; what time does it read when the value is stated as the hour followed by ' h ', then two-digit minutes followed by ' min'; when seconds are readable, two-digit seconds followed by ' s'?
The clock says 5 h 12 min
